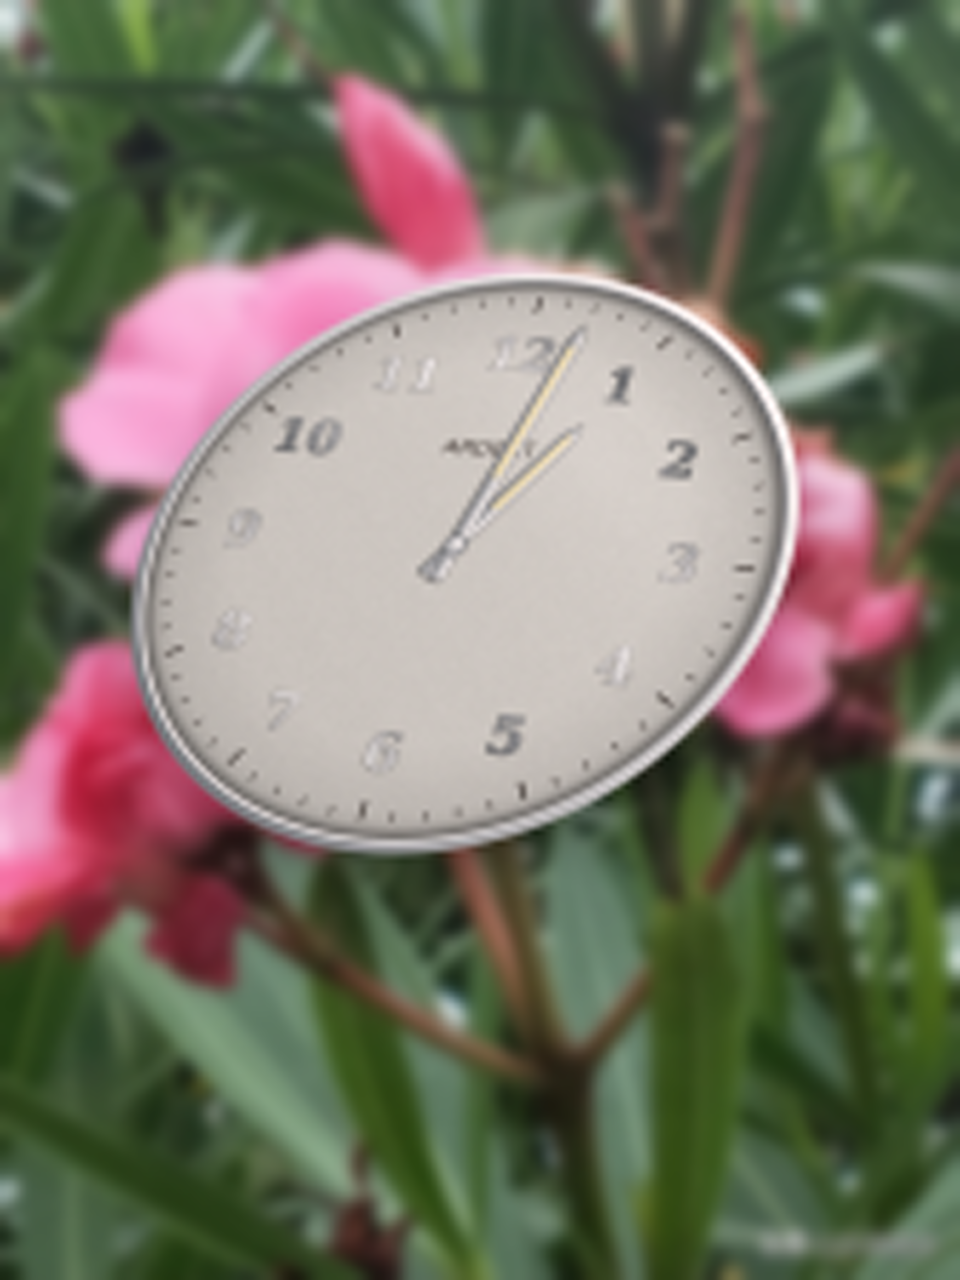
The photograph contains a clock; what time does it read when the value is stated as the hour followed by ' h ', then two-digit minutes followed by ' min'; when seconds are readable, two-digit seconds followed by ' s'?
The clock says 1 h 02 min
